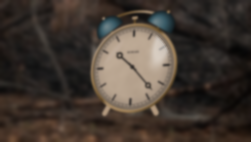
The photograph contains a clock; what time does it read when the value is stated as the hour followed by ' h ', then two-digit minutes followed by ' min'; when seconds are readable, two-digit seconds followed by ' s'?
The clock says 10 h 23 min
